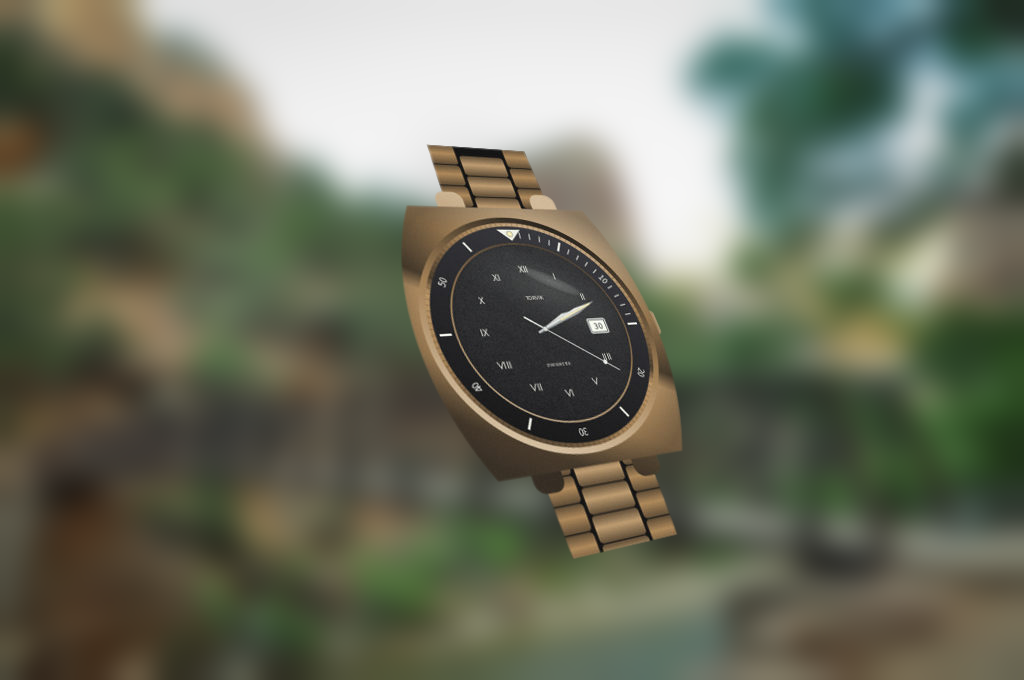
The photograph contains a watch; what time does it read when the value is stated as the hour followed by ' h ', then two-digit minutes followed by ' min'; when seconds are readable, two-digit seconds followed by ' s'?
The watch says 2 h 11 min 21 s
